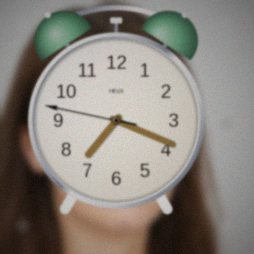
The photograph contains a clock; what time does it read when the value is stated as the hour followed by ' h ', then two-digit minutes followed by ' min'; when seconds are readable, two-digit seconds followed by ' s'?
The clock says 7 h 18 min 47 s
